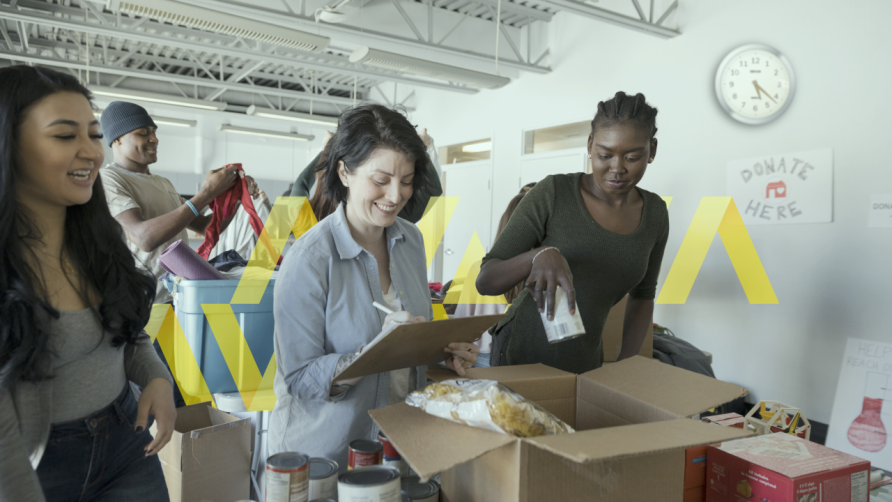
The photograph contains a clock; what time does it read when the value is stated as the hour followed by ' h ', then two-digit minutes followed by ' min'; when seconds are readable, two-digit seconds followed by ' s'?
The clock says 5 h 22 min
